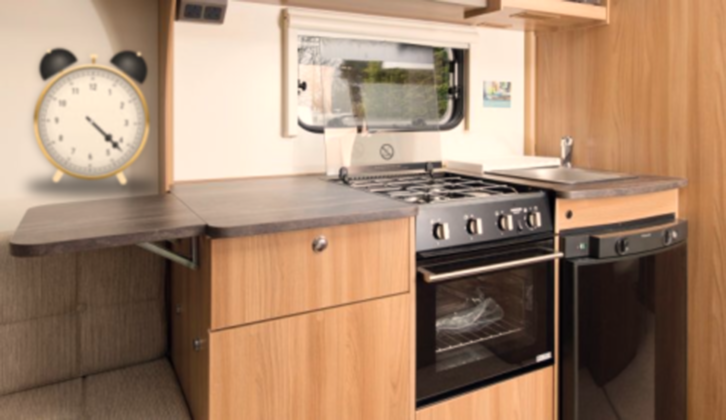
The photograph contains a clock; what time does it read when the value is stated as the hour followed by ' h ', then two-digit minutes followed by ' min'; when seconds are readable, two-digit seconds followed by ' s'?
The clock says 4 h 22 min
